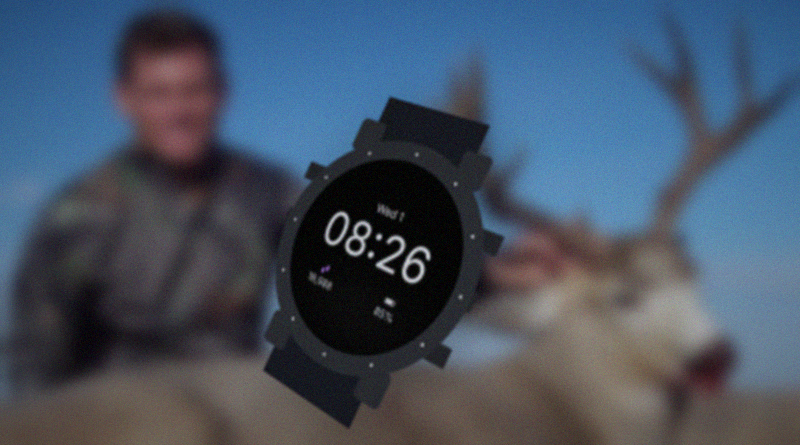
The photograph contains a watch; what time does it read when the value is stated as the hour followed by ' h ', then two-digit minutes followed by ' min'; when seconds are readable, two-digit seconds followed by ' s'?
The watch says 8 h 26 min
